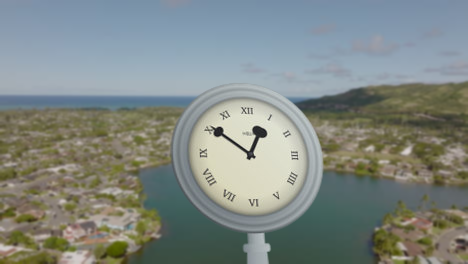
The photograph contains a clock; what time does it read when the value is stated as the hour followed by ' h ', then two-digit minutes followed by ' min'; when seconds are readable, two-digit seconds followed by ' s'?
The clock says 12 h 51 min
